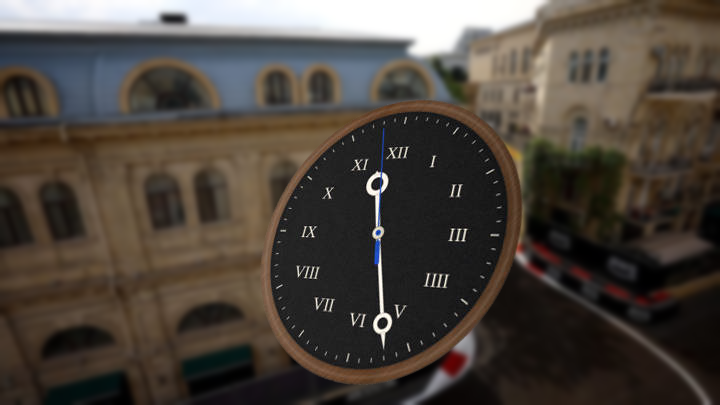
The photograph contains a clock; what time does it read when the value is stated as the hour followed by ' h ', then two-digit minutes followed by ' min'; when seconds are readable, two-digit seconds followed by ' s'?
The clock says 11 h 26 min 58 s
